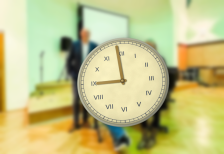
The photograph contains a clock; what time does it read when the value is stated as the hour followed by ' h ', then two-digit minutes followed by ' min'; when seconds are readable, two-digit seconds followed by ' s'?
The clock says 8 h 59 min
